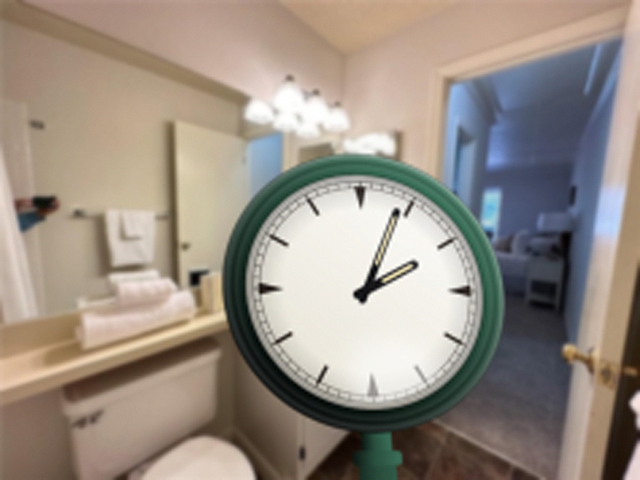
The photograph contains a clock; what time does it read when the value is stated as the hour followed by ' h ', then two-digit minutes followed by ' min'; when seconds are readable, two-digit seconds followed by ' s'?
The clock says 2 h 04 min
